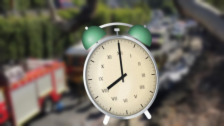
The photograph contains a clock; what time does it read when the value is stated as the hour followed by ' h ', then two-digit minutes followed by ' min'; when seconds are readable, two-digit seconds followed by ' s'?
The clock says 8 h 00 min
